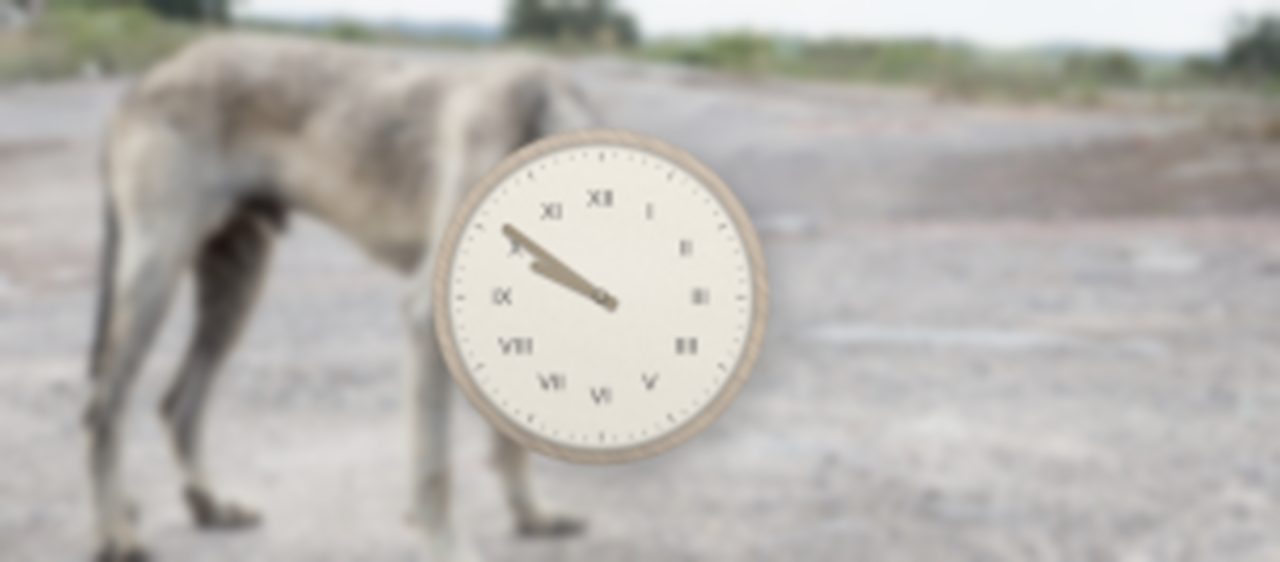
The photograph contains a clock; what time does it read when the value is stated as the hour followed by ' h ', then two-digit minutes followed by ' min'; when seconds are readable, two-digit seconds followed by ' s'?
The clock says 9 h 51 min
